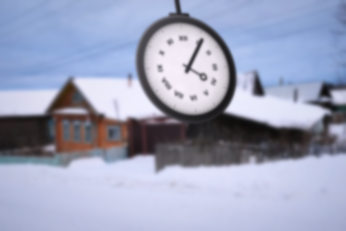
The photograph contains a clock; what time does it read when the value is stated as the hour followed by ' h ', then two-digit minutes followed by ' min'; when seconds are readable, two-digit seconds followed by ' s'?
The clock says 4 h 06 min
